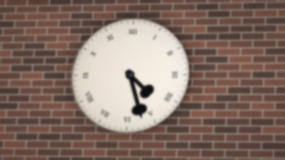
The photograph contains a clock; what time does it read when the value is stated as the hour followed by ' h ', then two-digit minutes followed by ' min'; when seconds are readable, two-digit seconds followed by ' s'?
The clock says 4 h 27 min
